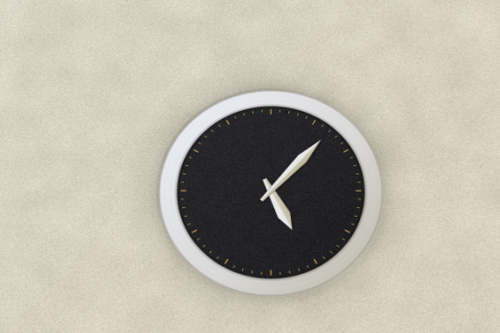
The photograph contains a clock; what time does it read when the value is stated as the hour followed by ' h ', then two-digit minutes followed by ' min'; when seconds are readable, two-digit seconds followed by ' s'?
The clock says 5 h 07 min
